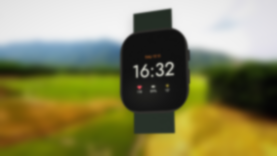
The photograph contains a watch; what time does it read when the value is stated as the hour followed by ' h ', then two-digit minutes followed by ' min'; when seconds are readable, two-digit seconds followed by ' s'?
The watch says 16 h 32 min
